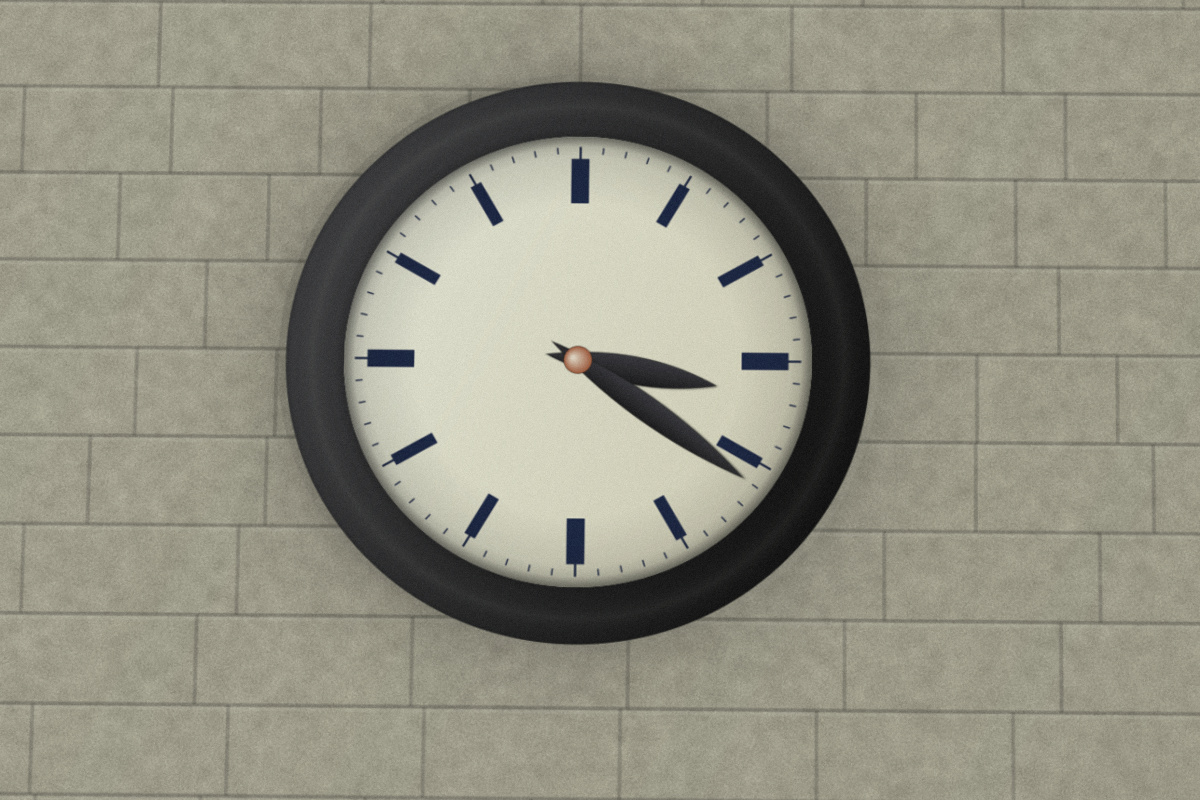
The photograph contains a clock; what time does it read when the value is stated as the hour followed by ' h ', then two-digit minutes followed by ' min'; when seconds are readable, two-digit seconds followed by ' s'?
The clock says 3 h 21 min
